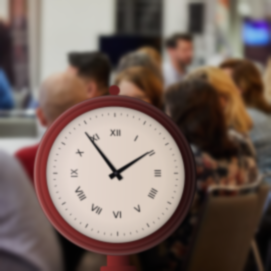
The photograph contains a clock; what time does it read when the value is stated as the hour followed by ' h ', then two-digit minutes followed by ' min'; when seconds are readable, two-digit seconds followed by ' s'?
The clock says 1 h 54 min
